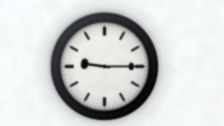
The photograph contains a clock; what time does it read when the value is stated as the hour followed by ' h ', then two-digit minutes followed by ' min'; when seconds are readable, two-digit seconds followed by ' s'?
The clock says 9 h 15 min
